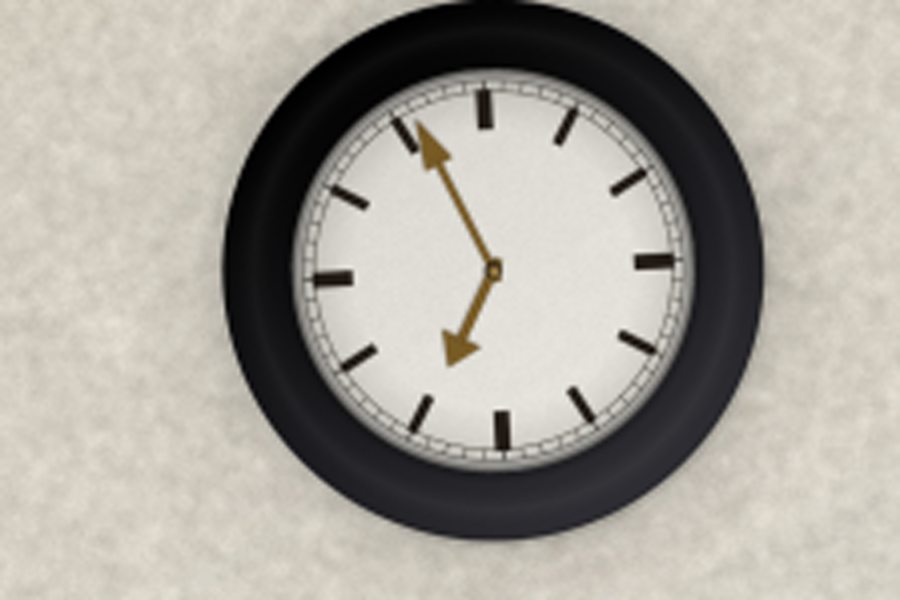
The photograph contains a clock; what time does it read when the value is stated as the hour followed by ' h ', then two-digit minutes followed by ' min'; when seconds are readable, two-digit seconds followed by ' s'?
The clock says 6 h 56 min
